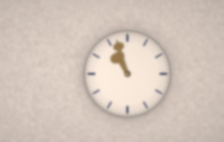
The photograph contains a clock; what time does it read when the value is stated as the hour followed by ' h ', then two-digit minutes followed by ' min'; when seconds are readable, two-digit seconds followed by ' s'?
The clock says 10 h 57 min
